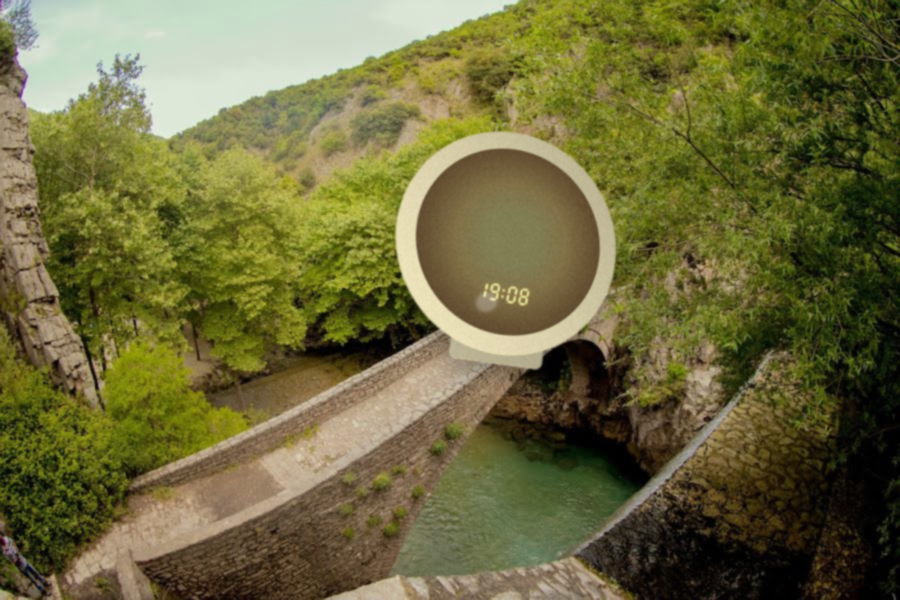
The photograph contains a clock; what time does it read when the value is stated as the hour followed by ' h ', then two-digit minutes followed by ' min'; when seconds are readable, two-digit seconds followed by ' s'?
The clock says 19 h 08 min
